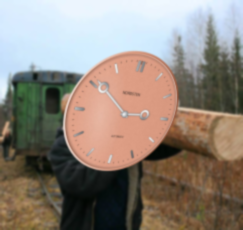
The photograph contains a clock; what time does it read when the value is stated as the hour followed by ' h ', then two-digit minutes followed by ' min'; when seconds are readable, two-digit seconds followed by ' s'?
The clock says 2 h 51 min
